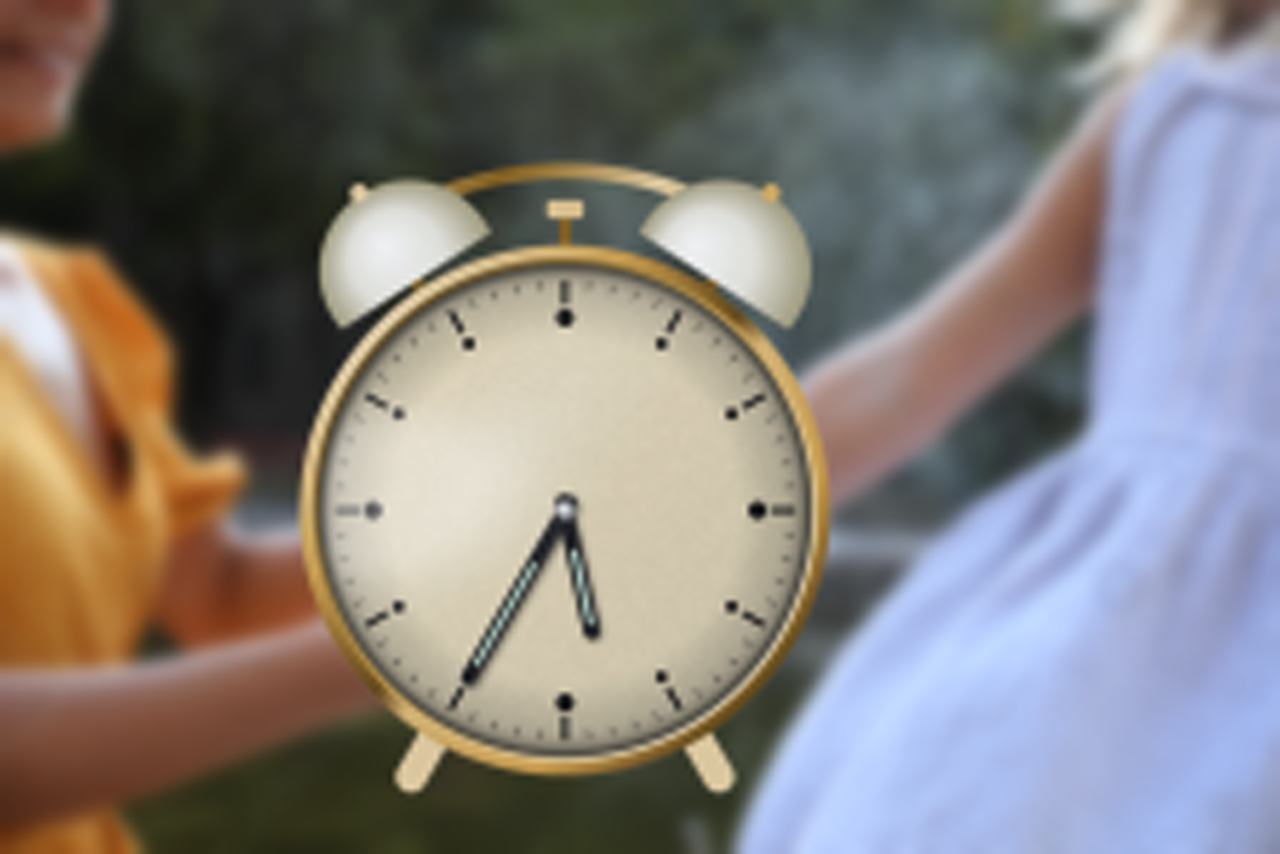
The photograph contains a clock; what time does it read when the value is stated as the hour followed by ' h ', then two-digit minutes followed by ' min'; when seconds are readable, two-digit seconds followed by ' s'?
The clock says 5 h 35 min
